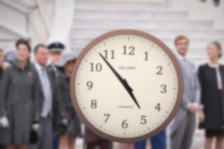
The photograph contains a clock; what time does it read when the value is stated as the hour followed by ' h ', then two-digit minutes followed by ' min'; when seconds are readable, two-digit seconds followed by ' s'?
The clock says 4 h 53 min
